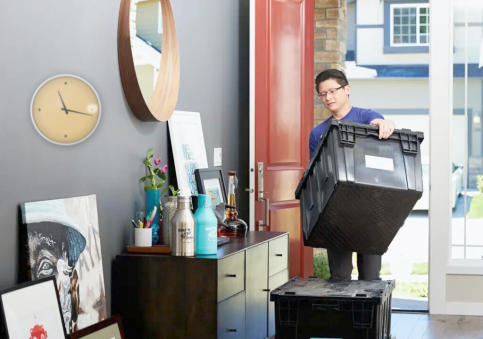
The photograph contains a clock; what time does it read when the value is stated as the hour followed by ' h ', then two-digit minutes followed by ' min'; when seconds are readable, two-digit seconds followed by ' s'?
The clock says 11 h 17 min
